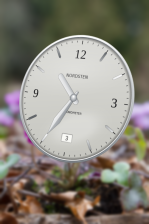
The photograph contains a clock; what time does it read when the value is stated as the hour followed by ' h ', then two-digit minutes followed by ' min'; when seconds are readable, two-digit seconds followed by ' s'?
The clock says 10 h 35 min
